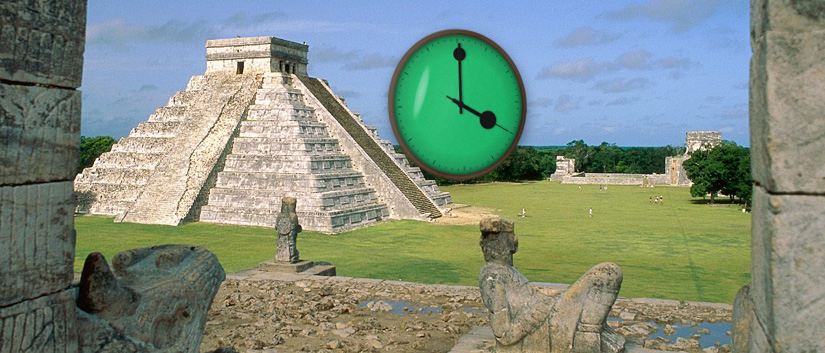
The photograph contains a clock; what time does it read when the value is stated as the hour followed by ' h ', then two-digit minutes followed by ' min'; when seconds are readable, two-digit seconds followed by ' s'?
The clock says 4 h 00 min 20 s
